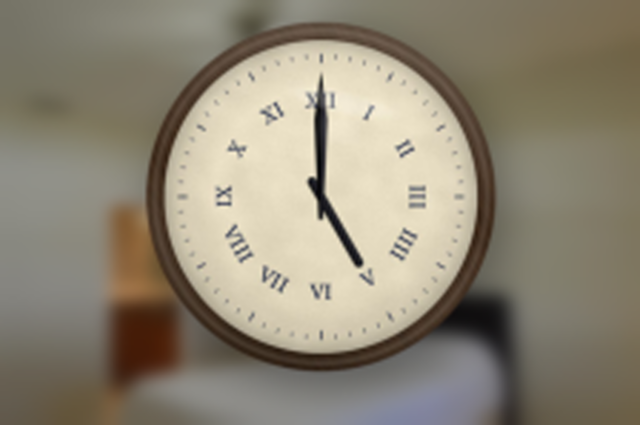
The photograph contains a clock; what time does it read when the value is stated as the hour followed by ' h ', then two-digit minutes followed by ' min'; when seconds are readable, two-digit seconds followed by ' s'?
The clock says 5 h 00 min
